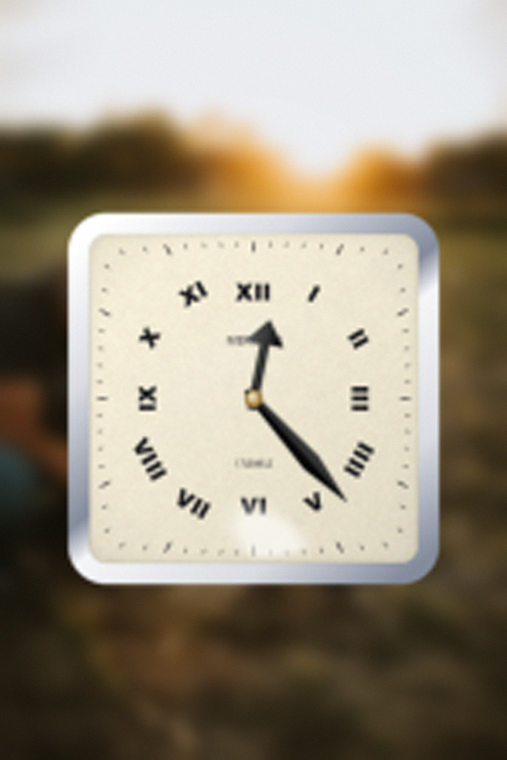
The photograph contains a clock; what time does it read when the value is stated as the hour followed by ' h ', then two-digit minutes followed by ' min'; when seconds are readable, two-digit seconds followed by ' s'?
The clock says 12 h 23 min
